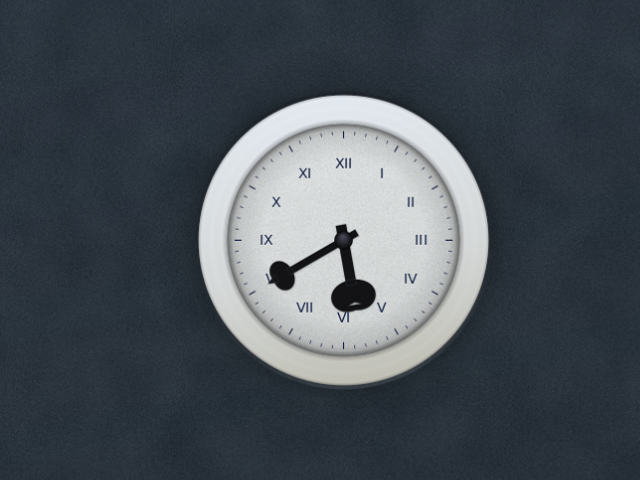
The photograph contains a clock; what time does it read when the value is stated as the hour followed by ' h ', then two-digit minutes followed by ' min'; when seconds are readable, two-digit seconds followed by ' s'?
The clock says 5 h 40 min
